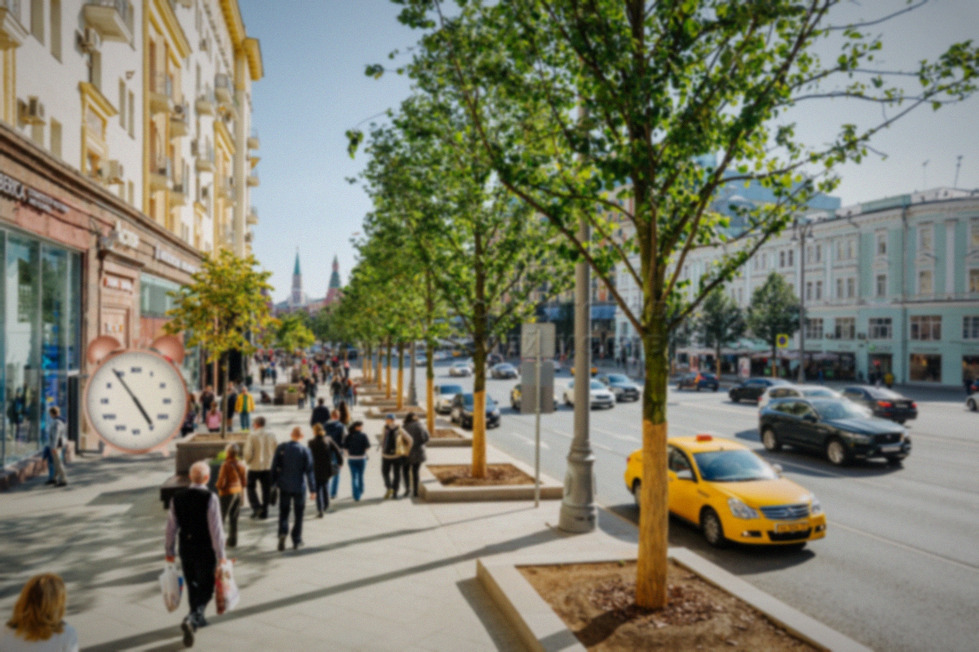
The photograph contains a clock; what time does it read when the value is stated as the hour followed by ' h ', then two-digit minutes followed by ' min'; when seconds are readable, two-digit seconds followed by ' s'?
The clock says 4 h 54 min
